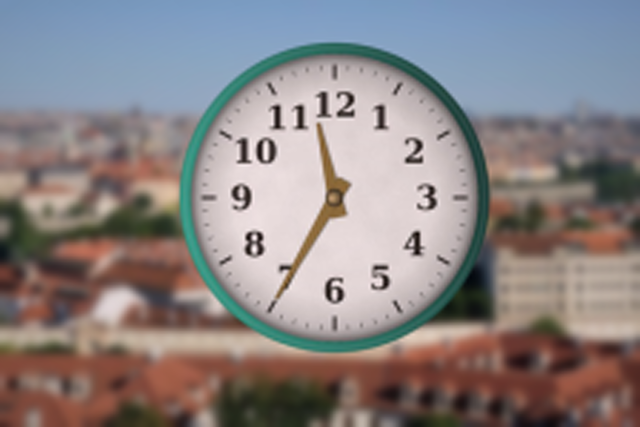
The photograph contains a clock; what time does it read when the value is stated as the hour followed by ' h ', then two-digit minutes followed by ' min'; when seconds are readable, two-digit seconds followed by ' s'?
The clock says 11 h 35 min
